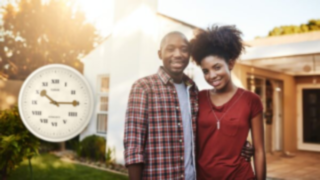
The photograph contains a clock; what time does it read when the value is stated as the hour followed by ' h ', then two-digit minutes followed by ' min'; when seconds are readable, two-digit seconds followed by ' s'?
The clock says 10 h 15 min
